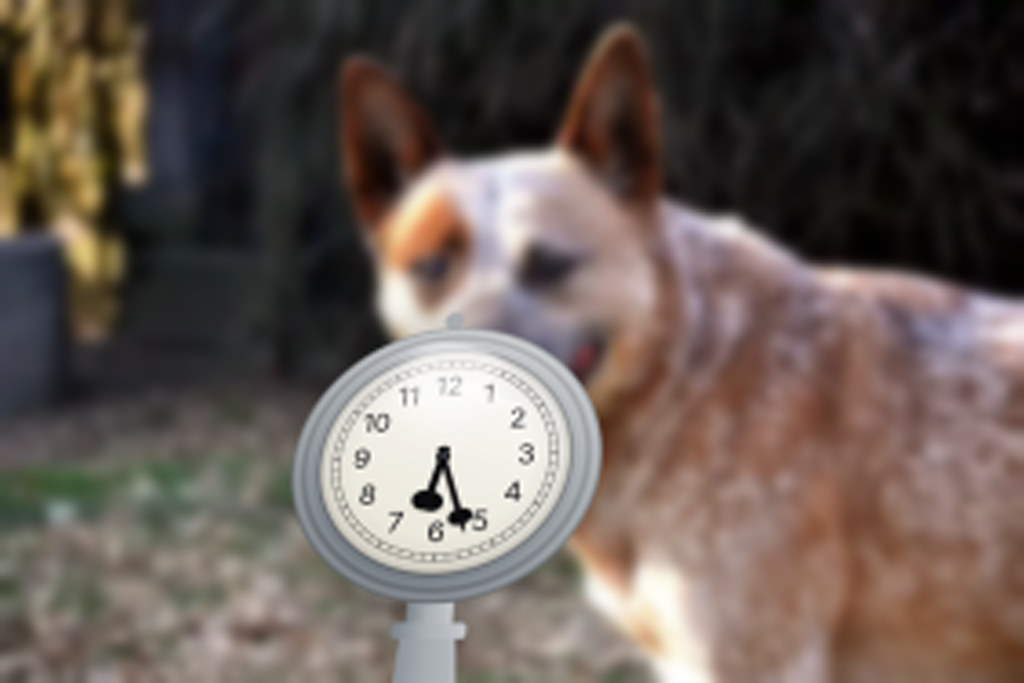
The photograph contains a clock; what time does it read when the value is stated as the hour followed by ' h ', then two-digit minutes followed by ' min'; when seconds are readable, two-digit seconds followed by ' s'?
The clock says 6 h 27 min
